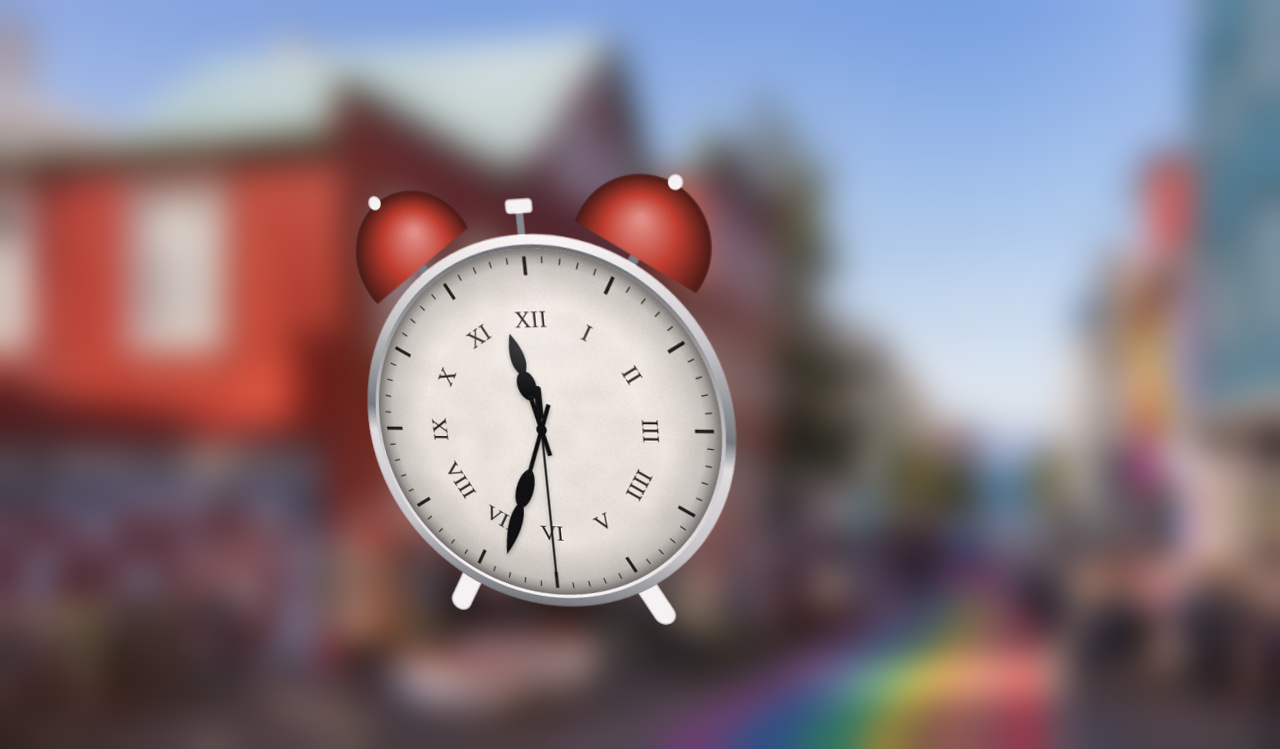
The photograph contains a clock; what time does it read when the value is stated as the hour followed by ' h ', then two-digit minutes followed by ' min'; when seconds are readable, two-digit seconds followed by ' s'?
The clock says 11 h 33 min 30 s
